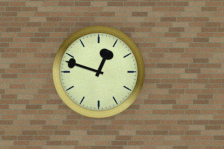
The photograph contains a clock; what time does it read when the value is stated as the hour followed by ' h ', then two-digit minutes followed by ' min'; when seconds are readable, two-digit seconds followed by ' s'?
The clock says 12 h 48 min
